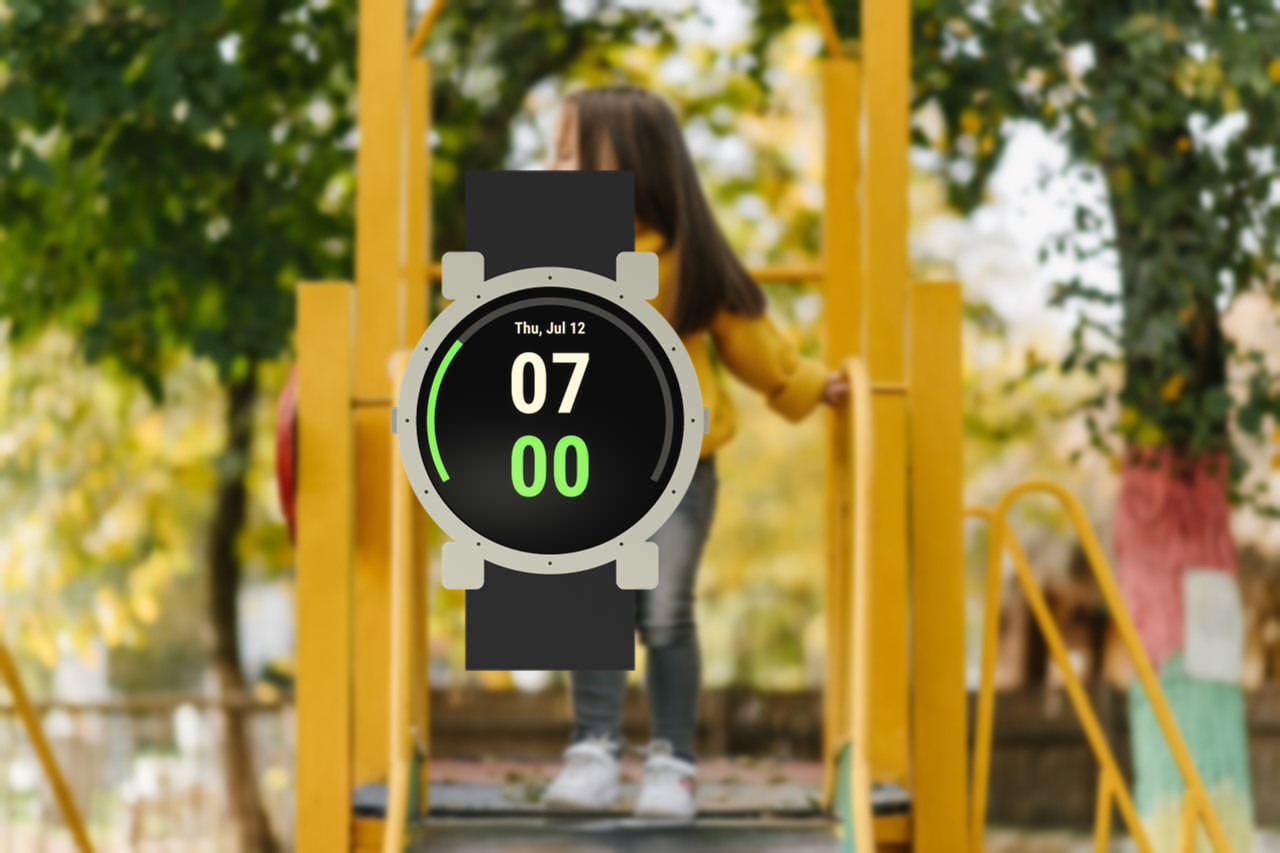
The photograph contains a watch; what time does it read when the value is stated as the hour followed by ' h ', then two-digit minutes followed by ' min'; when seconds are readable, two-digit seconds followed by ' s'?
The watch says 7 h 00 min
